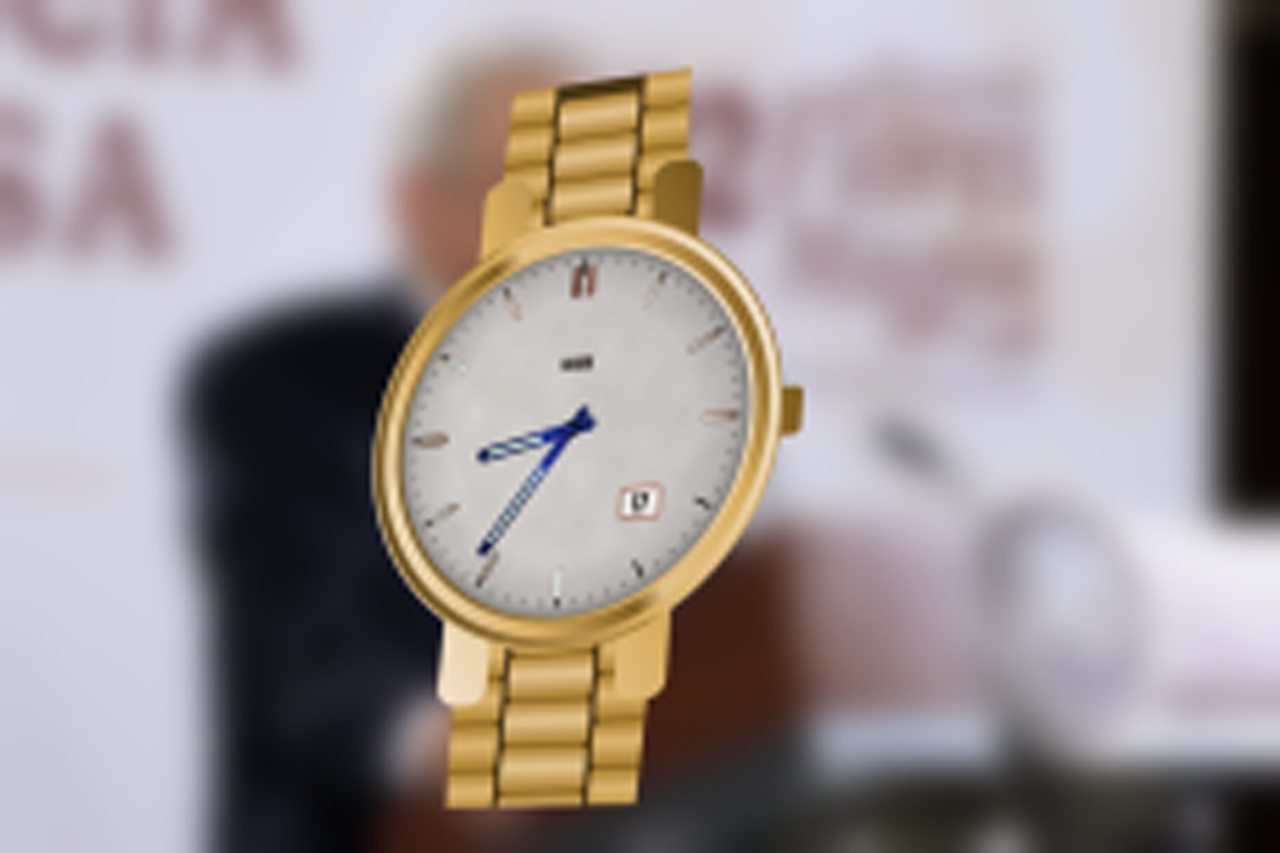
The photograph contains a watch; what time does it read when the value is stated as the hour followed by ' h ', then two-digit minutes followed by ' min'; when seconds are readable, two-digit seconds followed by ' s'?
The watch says 8 h 36 min
